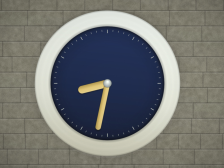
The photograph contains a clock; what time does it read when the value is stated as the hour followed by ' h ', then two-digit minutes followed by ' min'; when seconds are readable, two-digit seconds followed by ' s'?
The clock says 8 h 32 min
